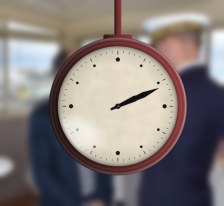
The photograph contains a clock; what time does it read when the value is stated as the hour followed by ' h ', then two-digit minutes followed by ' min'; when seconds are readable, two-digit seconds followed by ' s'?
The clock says 2 h 11 min
